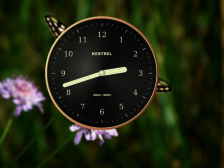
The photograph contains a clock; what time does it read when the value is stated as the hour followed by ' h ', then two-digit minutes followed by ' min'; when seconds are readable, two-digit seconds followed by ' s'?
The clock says 2 h 42 min
